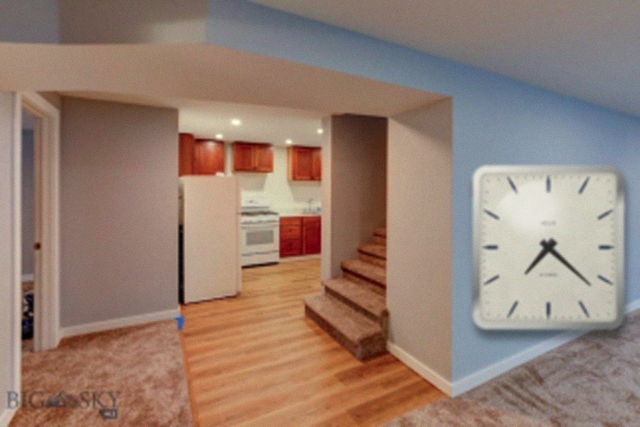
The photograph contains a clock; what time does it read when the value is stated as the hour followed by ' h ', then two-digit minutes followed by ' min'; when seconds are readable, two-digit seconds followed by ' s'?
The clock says 7 h 22 min
